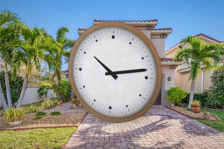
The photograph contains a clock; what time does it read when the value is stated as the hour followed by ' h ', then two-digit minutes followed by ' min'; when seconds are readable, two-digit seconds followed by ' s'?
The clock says 10 h 13 min
